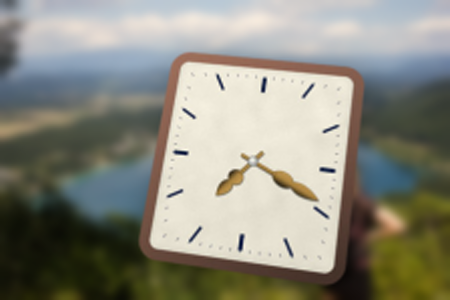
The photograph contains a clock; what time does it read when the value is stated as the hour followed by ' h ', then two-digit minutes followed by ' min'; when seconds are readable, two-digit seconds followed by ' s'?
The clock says 7 h 19 min
